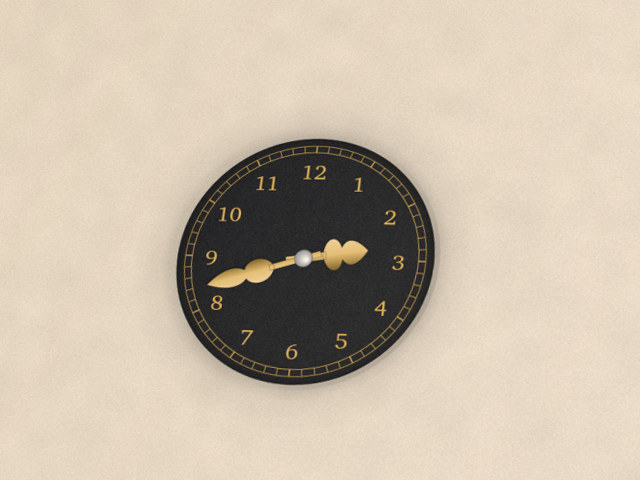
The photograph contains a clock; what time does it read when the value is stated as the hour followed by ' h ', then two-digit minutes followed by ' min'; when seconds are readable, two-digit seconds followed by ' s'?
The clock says 2 h 42 min
